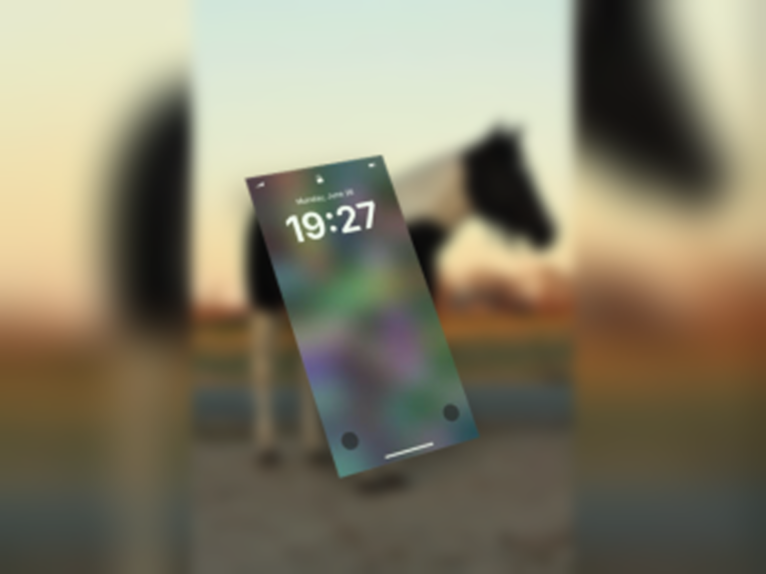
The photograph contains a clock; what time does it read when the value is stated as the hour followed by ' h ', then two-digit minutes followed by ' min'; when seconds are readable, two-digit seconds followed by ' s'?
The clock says 19 h 27 min
